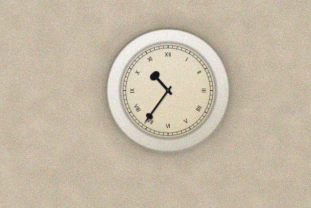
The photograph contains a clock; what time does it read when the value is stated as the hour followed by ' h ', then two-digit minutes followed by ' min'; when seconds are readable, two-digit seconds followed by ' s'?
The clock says 10 h 36 min
